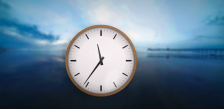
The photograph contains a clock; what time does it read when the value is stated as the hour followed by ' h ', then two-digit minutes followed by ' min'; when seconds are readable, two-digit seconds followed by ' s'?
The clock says 11 h 36 min
